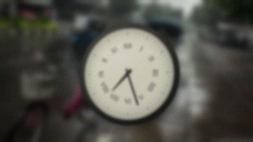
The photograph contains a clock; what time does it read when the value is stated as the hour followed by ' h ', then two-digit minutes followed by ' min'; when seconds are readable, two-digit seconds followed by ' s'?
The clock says 7 h 27 min
